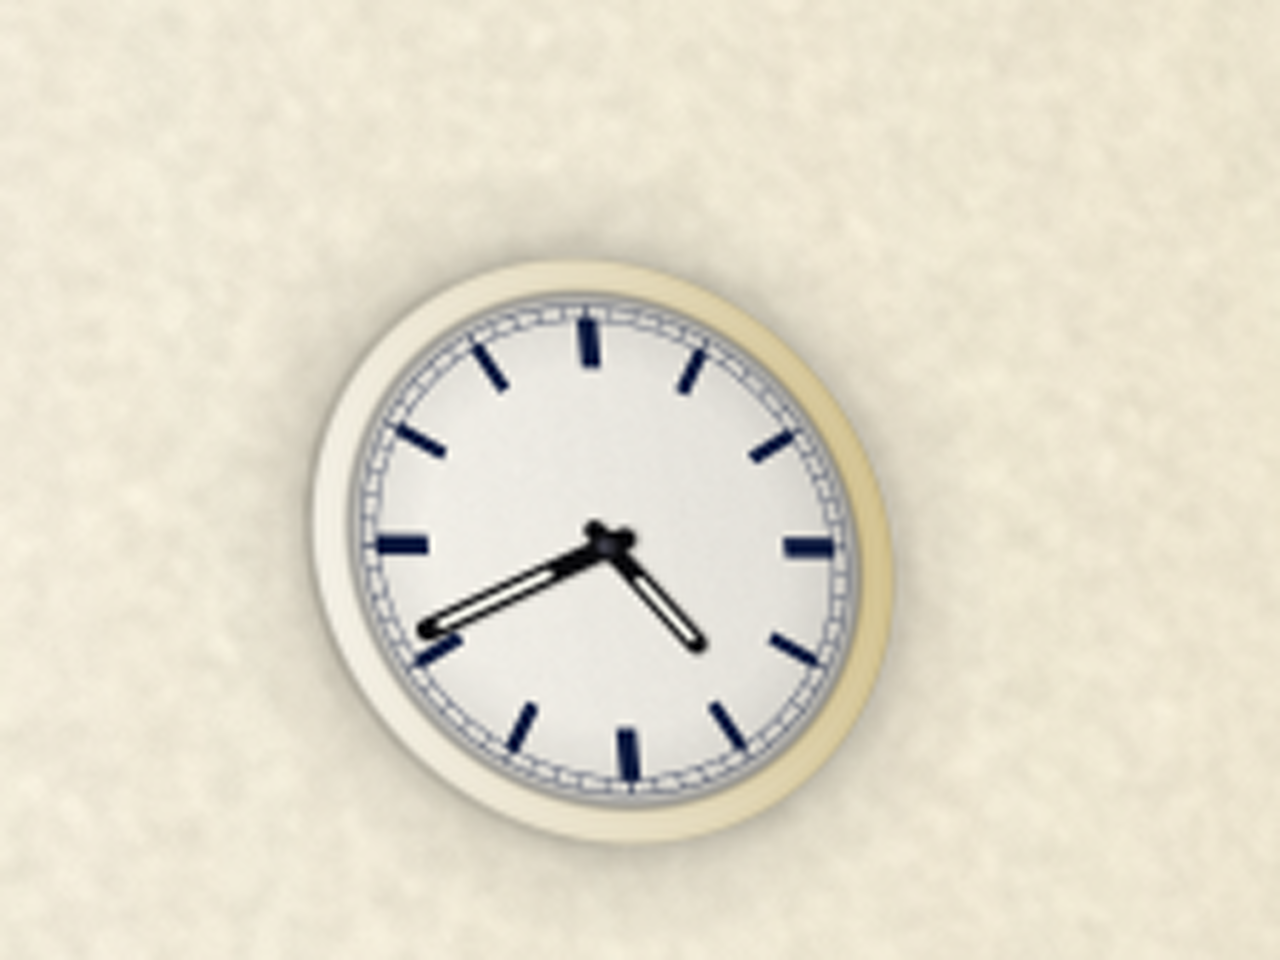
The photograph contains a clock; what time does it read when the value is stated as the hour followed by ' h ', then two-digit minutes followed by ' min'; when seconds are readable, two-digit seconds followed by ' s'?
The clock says 4 h 41 min
